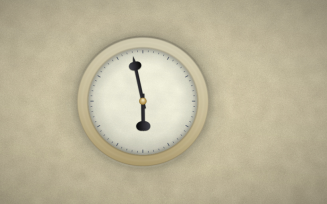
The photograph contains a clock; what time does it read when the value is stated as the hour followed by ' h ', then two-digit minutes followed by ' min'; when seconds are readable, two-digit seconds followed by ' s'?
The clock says 5 h 58 min
